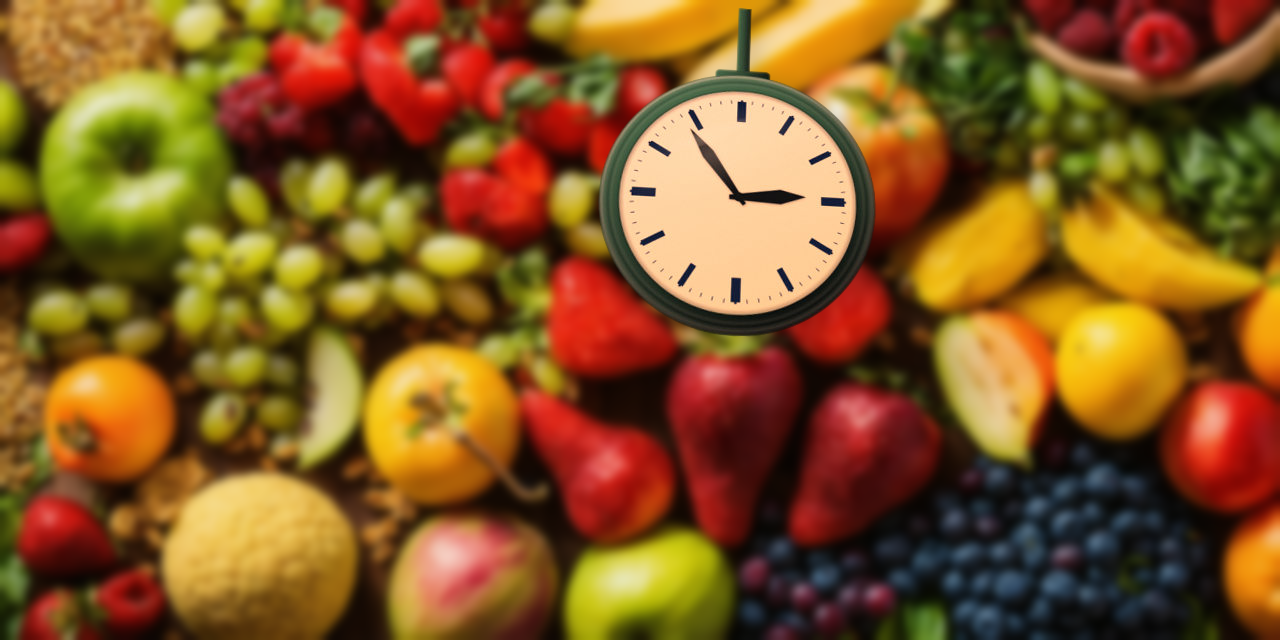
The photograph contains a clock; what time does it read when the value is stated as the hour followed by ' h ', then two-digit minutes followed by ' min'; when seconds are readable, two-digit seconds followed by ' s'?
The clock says 2 h 54 min
